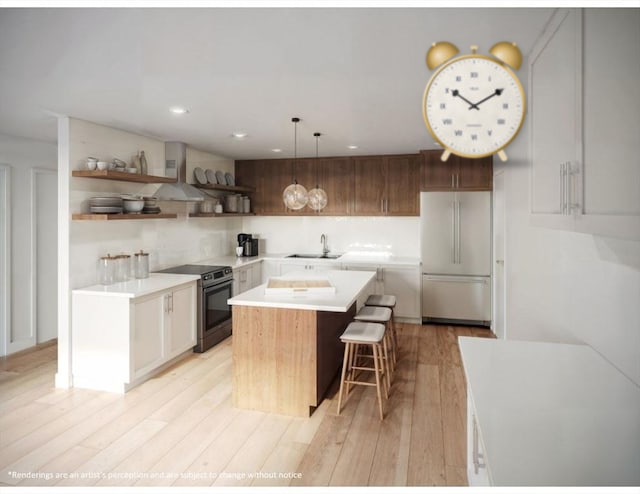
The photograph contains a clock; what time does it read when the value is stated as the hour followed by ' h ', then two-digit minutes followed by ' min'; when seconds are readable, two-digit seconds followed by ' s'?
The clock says 10 h 10 min
